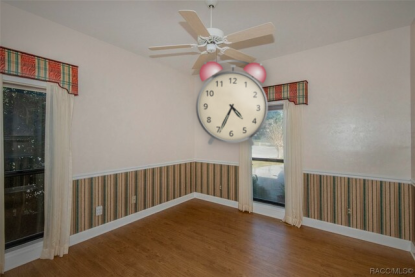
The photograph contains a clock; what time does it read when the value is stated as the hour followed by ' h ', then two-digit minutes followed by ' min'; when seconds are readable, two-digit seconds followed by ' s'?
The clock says 4 h 34 min
